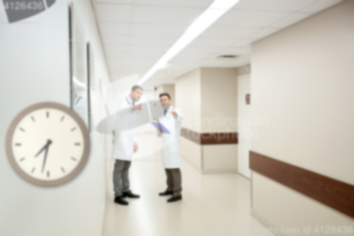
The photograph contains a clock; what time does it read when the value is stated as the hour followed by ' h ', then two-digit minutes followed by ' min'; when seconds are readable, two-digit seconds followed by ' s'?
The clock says 7 h 32 min
